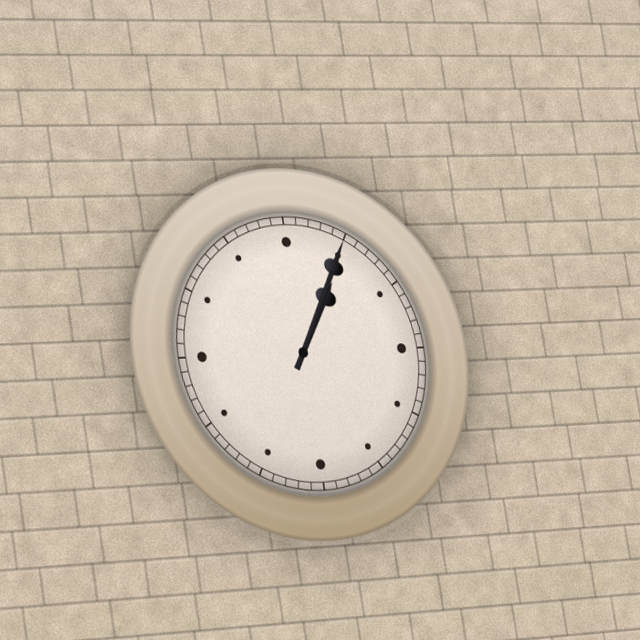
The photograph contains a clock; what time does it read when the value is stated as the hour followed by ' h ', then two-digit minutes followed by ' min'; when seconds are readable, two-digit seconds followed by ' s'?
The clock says 1 h 05 min
